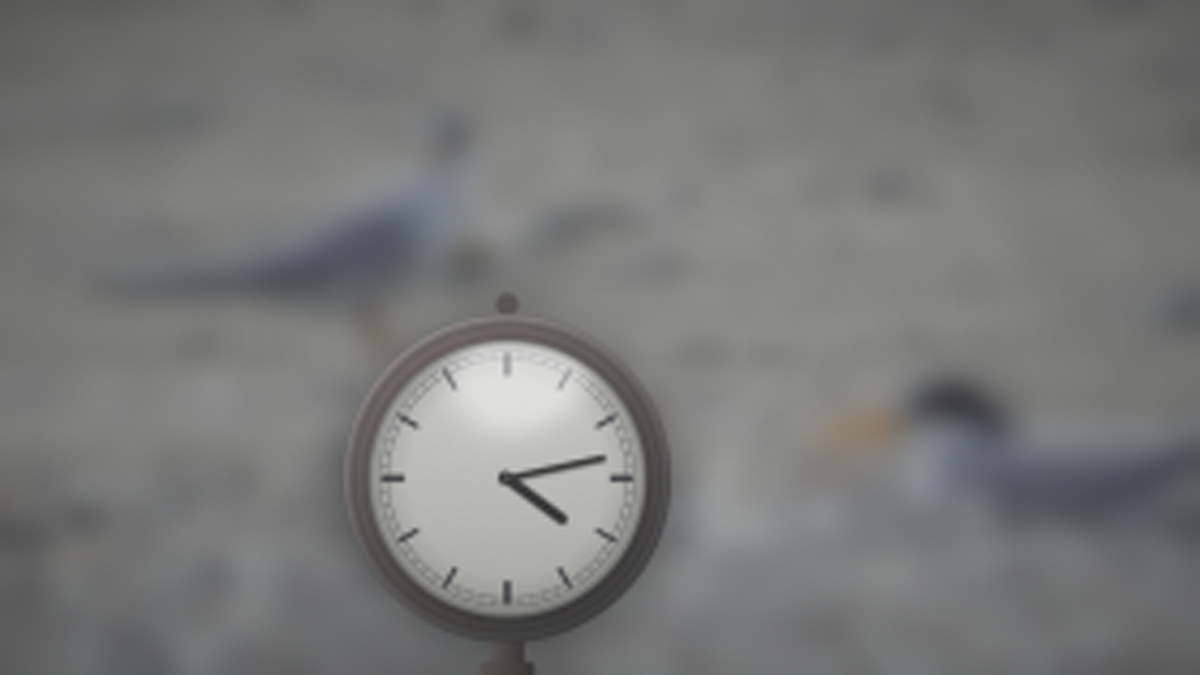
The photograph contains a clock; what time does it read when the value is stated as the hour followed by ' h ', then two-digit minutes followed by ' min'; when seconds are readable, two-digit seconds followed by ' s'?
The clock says 4 h 13 min
